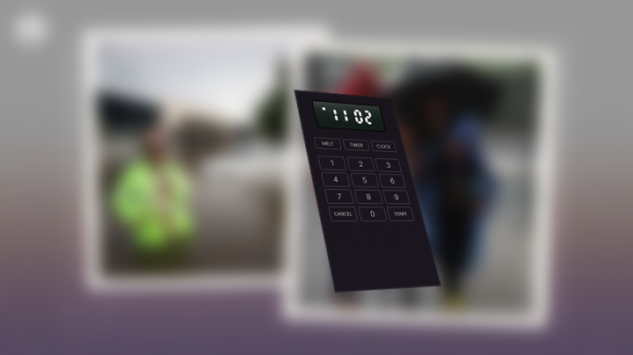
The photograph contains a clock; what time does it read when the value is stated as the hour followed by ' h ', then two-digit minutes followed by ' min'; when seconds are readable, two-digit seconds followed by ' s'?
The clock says 11 h 02 min
